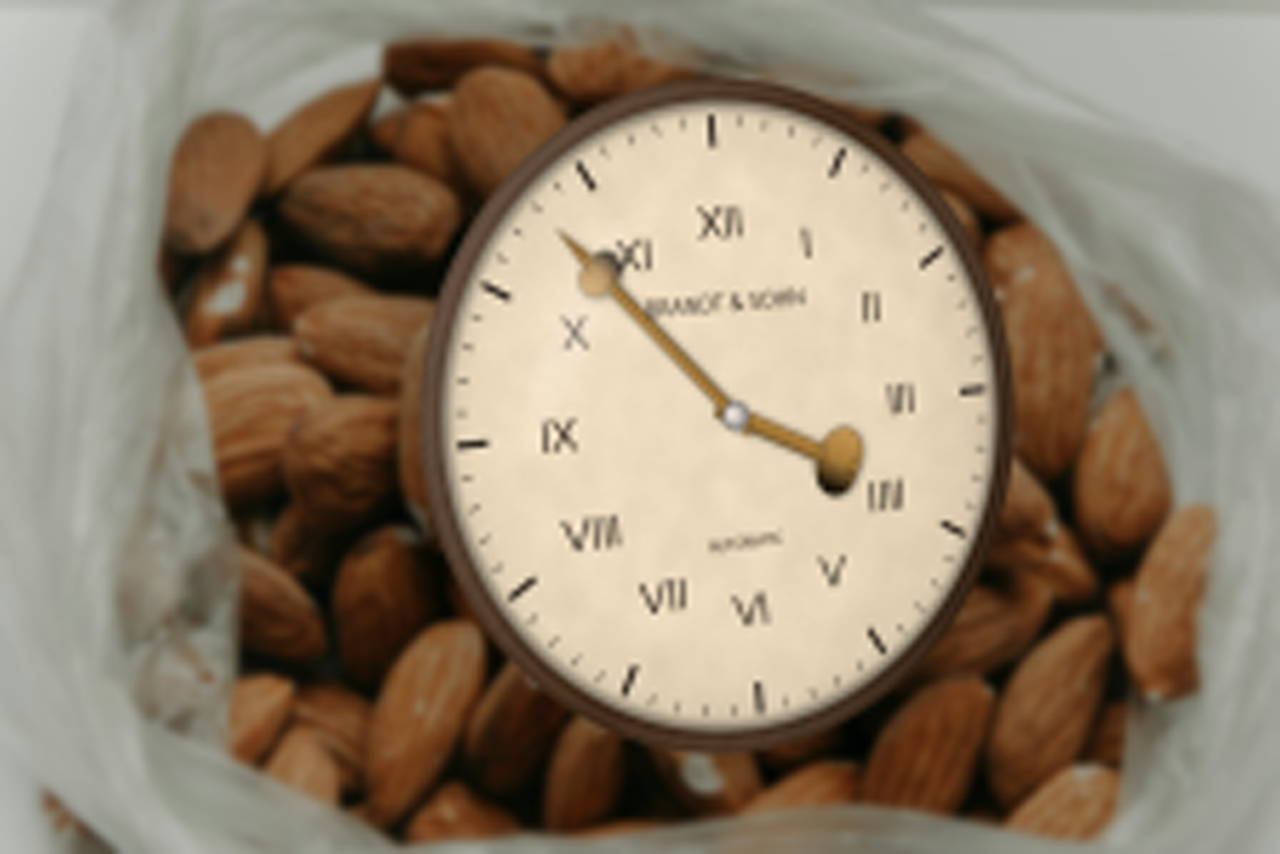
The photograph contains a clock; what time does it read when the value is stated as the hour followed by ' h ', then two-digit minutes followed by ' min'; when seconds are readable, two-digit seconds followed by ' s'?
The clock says 3 h 53 min
